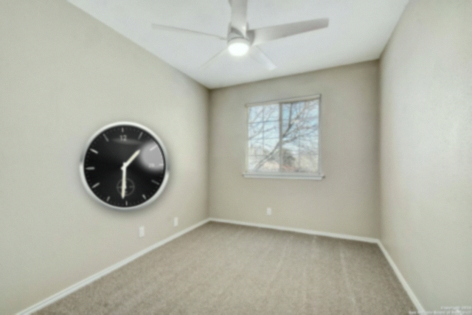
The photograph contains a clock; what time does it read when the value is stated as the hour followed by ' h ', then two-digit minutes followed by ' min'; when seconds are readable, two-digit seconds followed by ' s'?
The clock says 1 h 31 min
